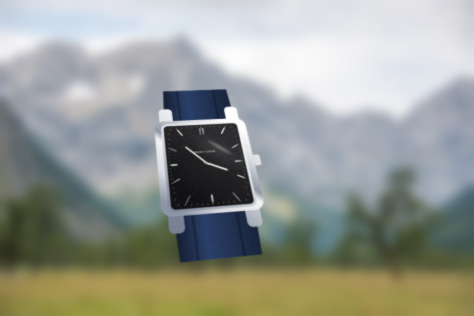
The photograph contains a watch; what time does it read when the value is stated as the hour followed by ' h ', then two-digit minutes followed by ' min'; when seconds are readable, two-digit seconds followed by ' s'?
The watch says 3 h 53 min
